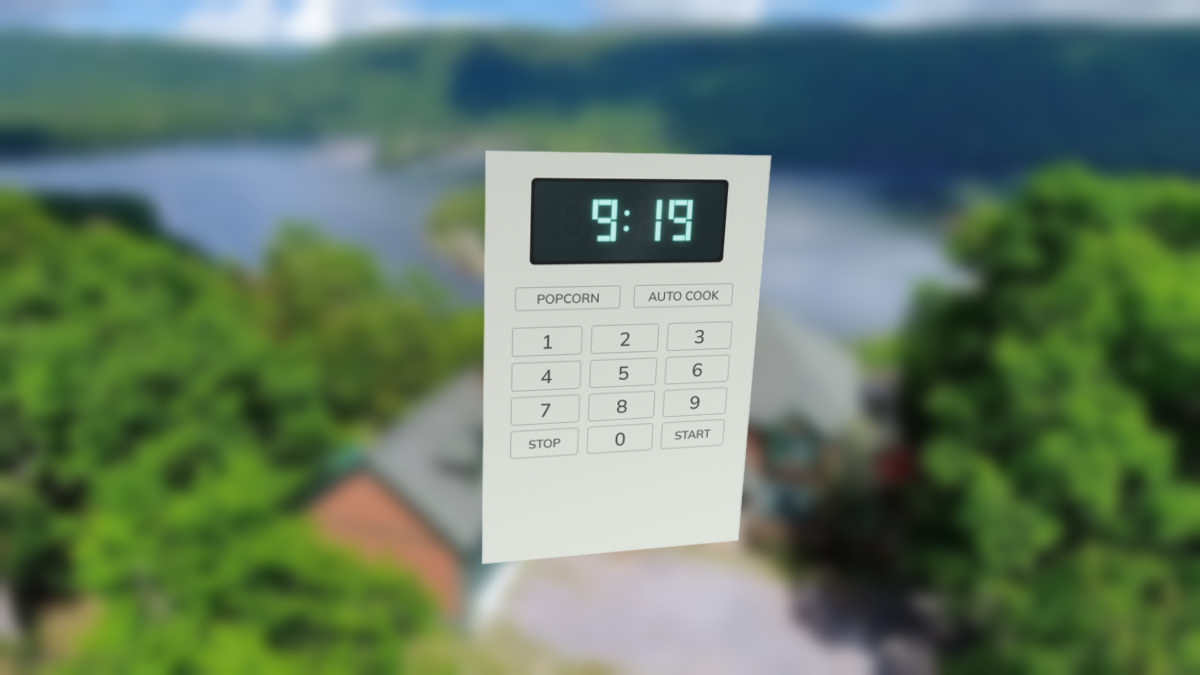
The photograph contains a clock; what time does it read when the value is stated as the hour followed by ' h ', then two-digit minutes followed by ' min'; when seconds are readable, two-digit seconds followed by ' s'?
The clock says 9 h 19 min
